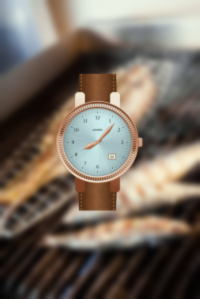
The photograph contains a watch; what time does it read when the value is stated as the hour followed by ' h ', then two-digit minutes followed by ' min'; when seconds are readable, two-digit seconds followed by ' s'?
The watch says 8 h 07 min
